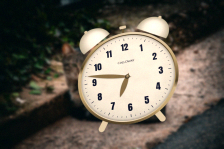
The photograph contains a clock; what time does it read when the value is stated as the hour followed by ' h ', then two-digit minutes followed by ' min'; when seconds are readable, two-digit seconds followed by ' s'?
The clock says 6 h 47 min
